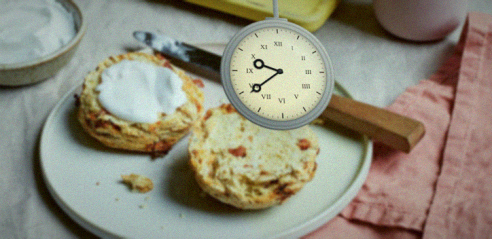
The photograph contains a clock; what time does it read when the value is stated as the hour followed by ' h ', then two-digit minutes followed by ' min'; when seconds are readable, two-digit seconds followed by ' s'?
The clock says 9 h 39 min
